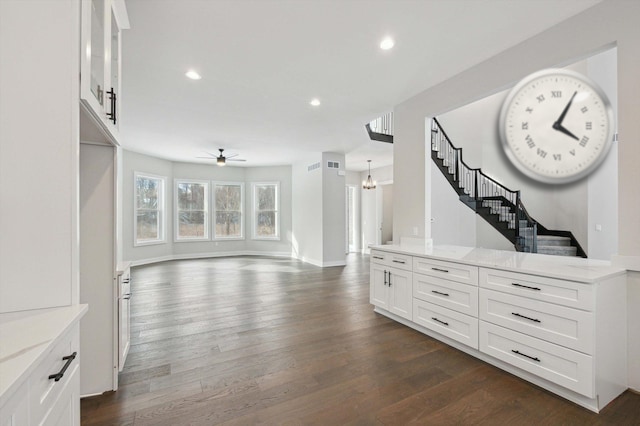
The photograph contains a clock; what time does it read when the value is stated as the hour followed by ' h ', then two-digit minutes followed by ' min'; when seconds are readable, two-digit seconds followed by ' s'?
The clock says 4 h 05 min
